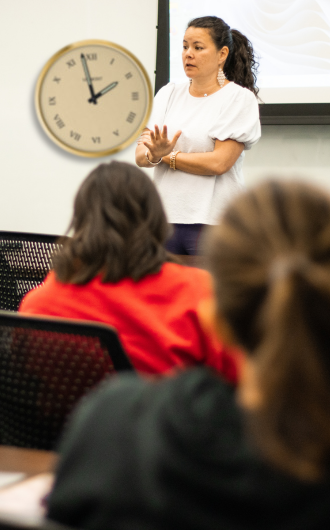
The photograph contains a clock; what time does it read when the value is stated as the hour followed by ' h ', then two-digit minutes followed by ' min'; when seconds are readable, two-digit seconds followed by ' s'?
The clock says 1 h 58 min
